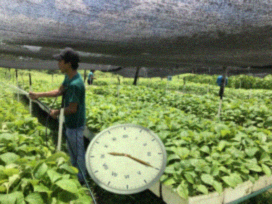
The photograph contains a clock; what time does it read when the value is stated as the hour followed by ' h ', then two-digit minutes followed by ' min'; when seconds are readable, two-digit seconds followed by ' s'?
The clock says 9 h 20 min
